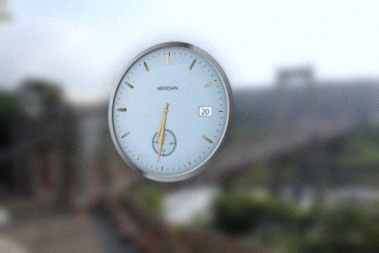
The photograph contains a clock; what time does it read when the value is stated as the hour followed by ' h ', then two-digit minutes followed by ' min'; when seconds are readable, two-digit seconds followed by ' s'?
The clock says 6 h 31 min
